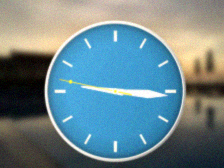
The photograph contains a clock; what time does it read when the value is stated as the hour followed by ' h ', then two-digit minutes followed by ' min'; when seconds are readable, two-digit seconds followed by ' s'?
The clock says 9 h 15 min 47 s
